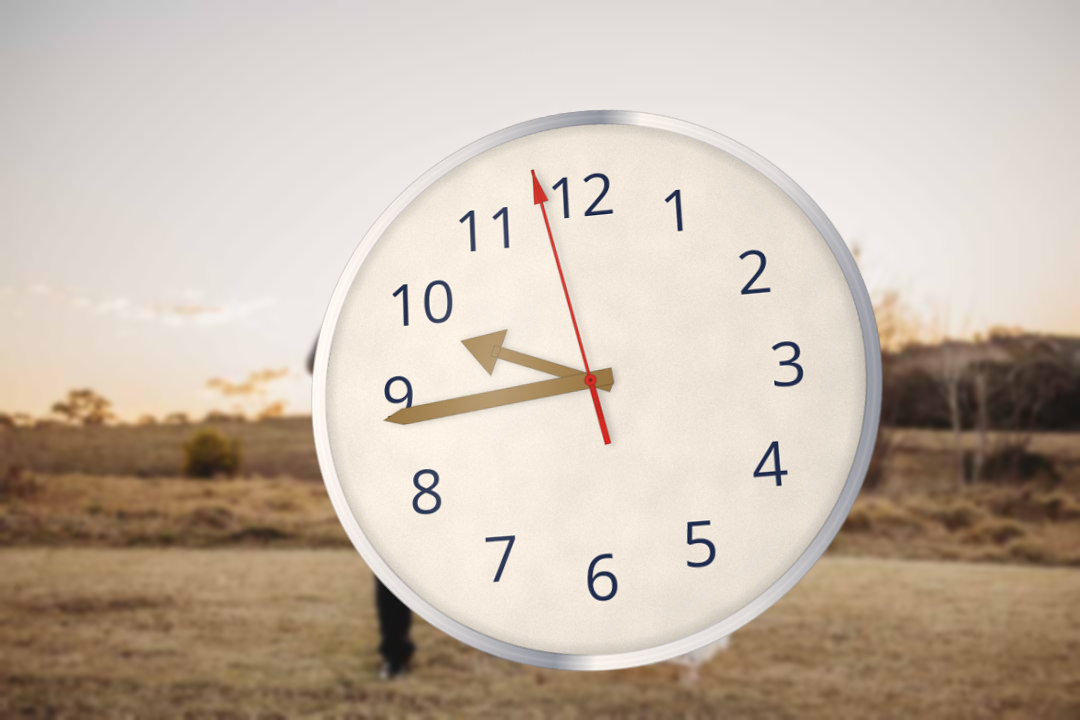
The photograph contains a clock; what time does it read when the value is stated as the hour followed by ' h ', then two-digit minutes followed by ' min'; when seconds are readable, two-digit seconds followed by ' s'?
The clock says 9 h 43 min 58 s
